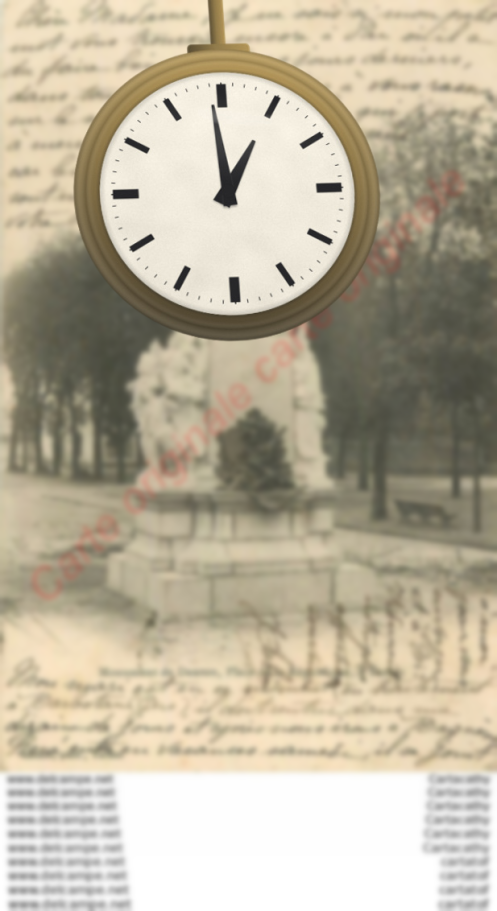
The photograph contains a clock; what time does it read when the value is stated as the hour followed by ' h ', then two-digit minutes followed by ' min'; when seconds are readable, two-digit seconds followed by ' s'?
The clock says 12 h 59 min
